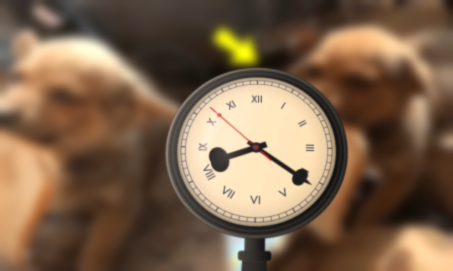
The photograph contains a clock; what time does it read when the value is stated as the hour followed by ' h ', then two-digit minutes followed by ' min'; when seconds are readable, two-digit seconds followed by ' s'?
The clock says 8 h 20 min 52 s
